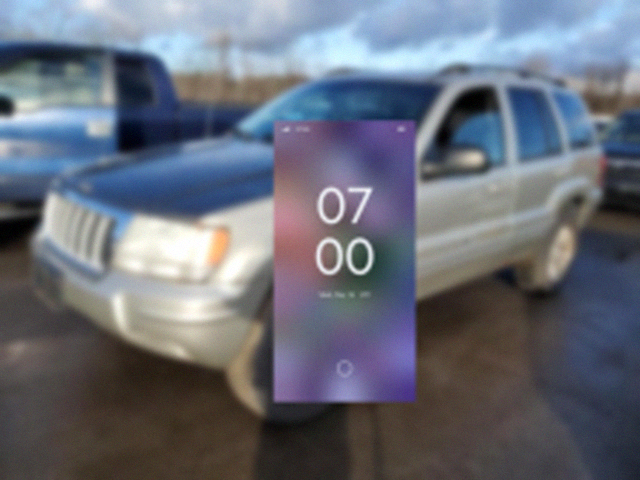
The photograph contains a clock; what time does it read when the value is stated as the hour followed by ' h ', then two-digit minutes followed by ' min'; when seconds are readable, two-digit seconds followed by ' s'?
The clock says 7 h 00 min
